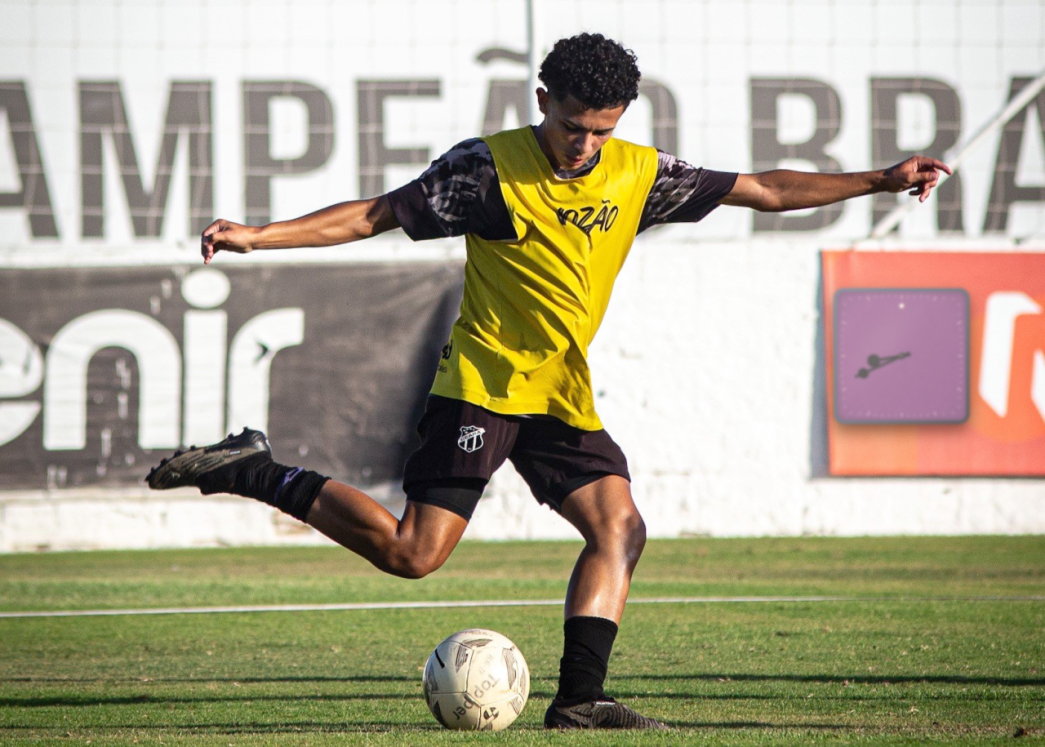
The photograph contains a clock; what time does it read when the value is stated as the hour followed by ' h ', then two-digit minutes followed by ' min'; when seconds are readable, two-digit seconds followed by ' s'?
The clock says 8 h 41 min
